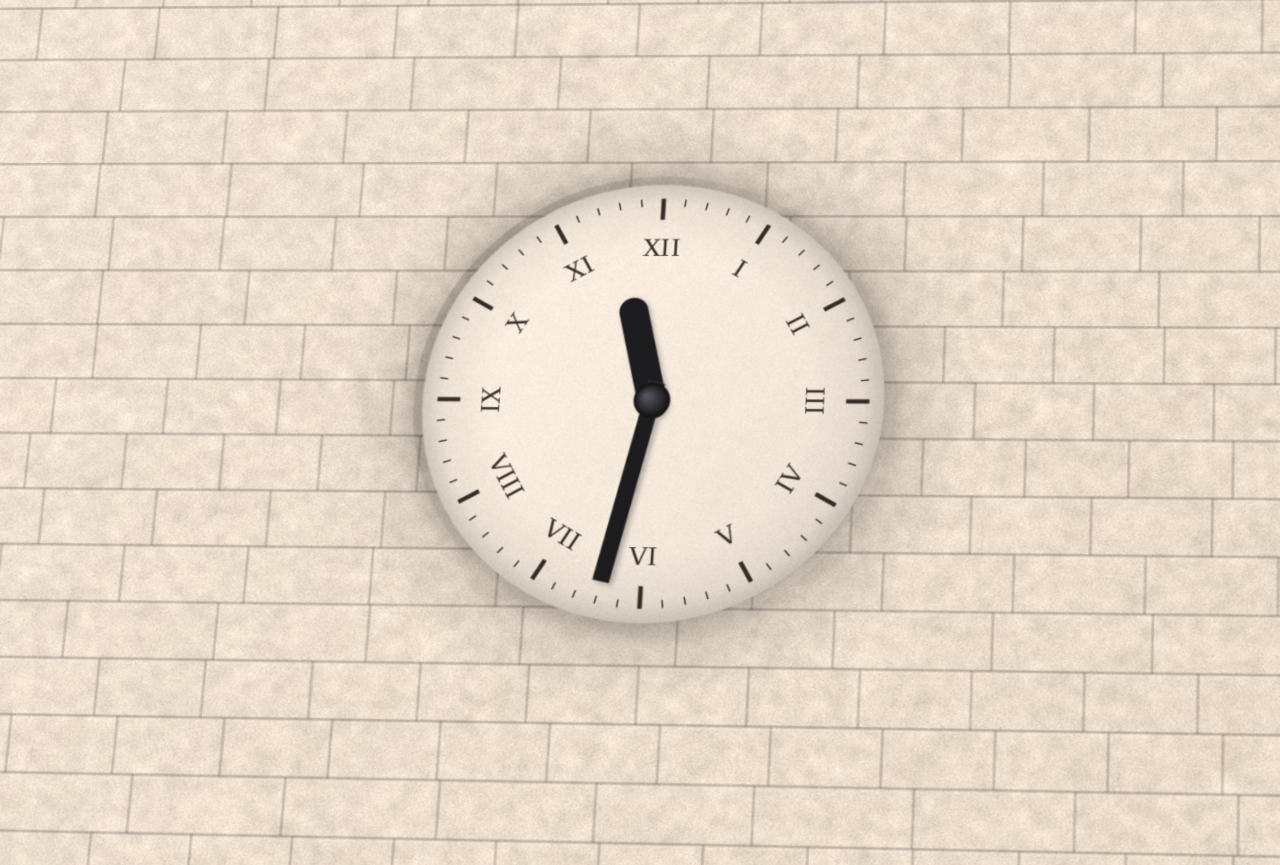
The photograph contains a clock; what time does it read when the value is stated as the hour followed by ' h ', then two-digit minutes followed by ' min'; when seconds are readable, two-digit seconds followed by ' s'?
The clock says 11 h 32 min
